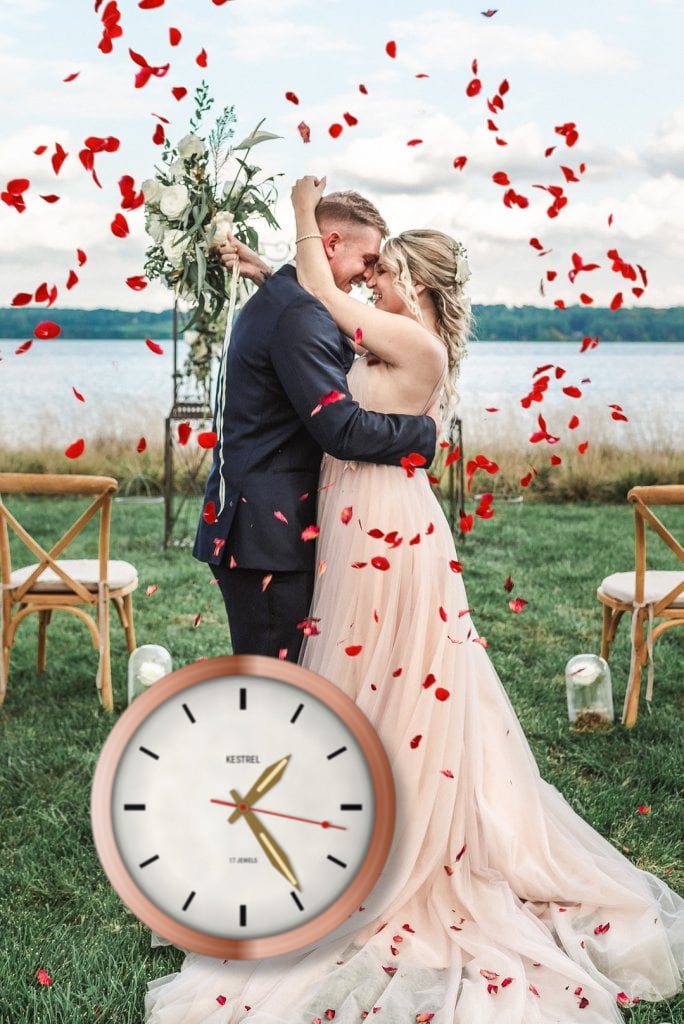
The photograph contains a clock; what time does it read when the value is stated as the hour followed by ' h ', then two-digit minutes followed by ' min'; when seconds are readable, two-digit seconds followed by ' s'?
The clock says 1 h 24 min 17 s
